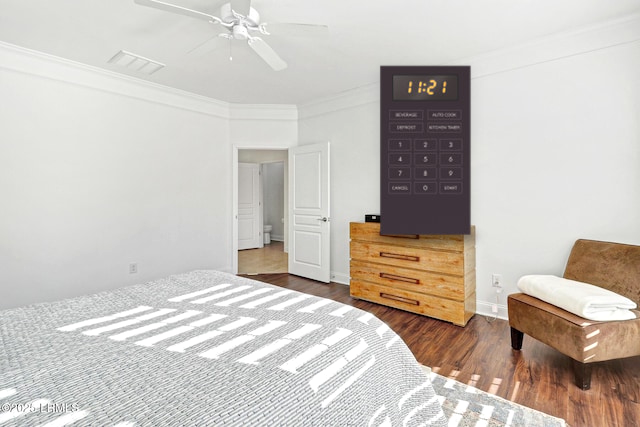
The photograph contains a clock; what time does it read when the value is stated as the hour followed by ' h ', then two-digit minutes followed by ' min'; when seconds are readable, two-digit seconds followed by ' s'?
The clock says 11 h 21 min
